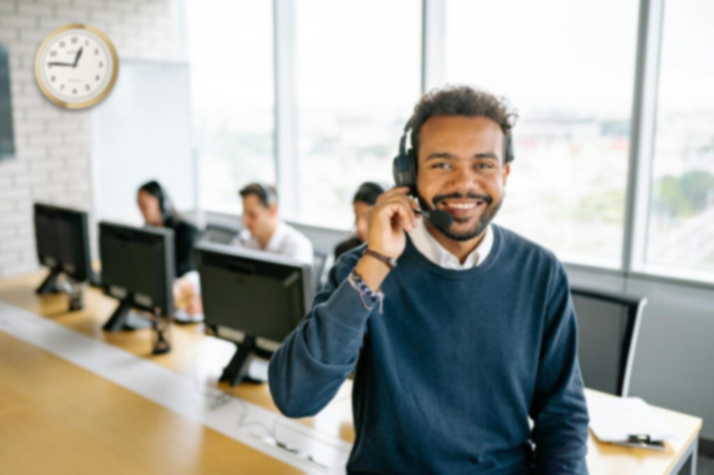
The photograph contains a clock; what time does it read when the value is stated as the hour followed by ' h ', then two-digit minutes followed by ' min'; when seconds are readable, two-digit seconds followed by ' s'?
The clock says 12 h 46 min
